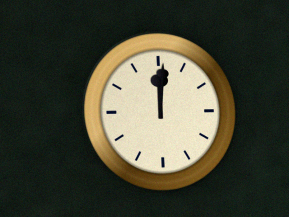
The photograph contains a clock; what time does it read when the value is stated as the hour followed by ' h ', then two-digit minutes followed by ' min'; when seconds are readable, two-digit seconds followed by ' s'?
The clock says 12 h 01 min
